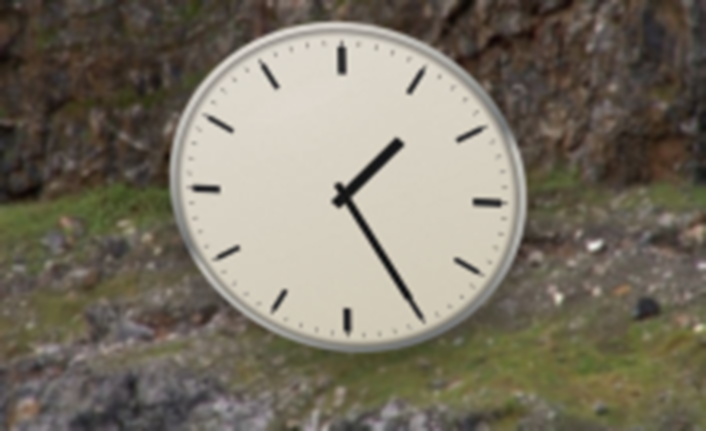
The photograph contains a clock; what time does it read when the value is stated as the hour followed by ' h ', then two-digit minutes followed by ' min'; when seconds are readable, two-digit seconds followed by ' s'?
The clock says 1 h 25 min
